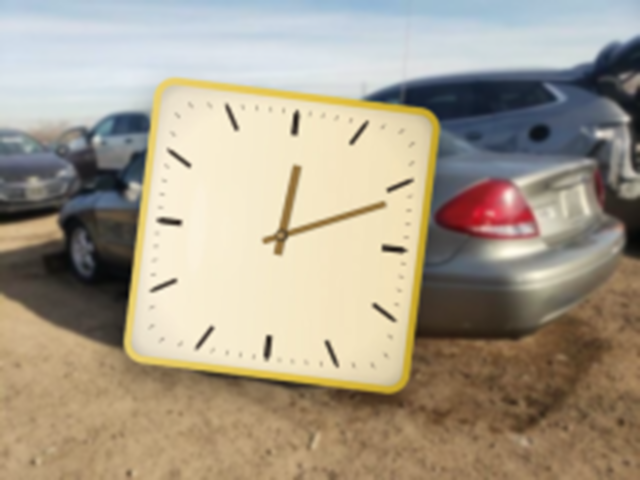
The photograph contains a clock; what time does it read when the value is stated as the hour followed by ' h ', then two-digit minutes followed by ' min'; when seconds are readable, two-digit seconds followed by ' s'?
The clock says 12 h 11 min
